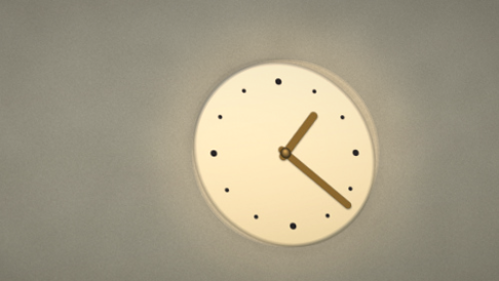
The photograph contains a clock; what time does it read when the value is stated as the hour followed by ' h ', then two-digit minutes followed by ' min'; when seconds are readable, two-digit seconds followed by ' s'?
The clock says 1 h 22 min
